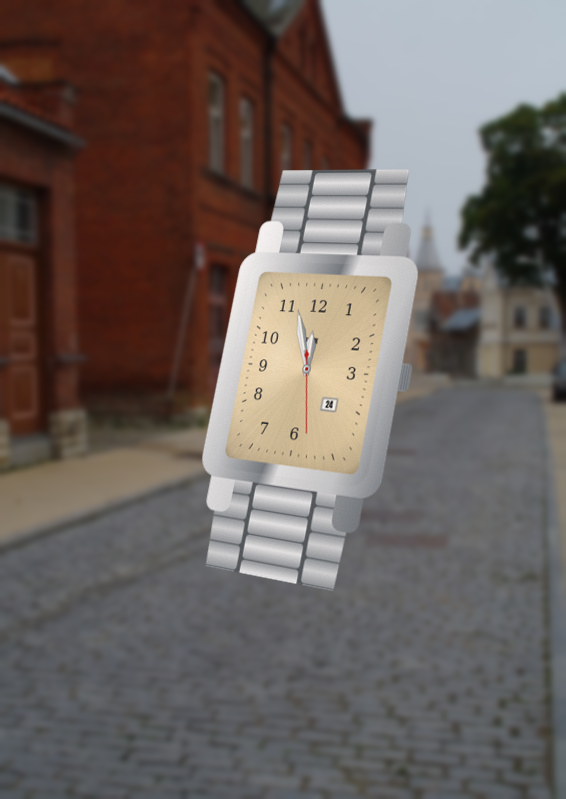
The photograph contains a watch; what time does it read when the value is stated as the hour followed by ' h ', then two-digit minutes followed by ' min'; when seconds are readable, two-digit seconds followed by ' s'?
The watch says 11 h 56 min 28 s
